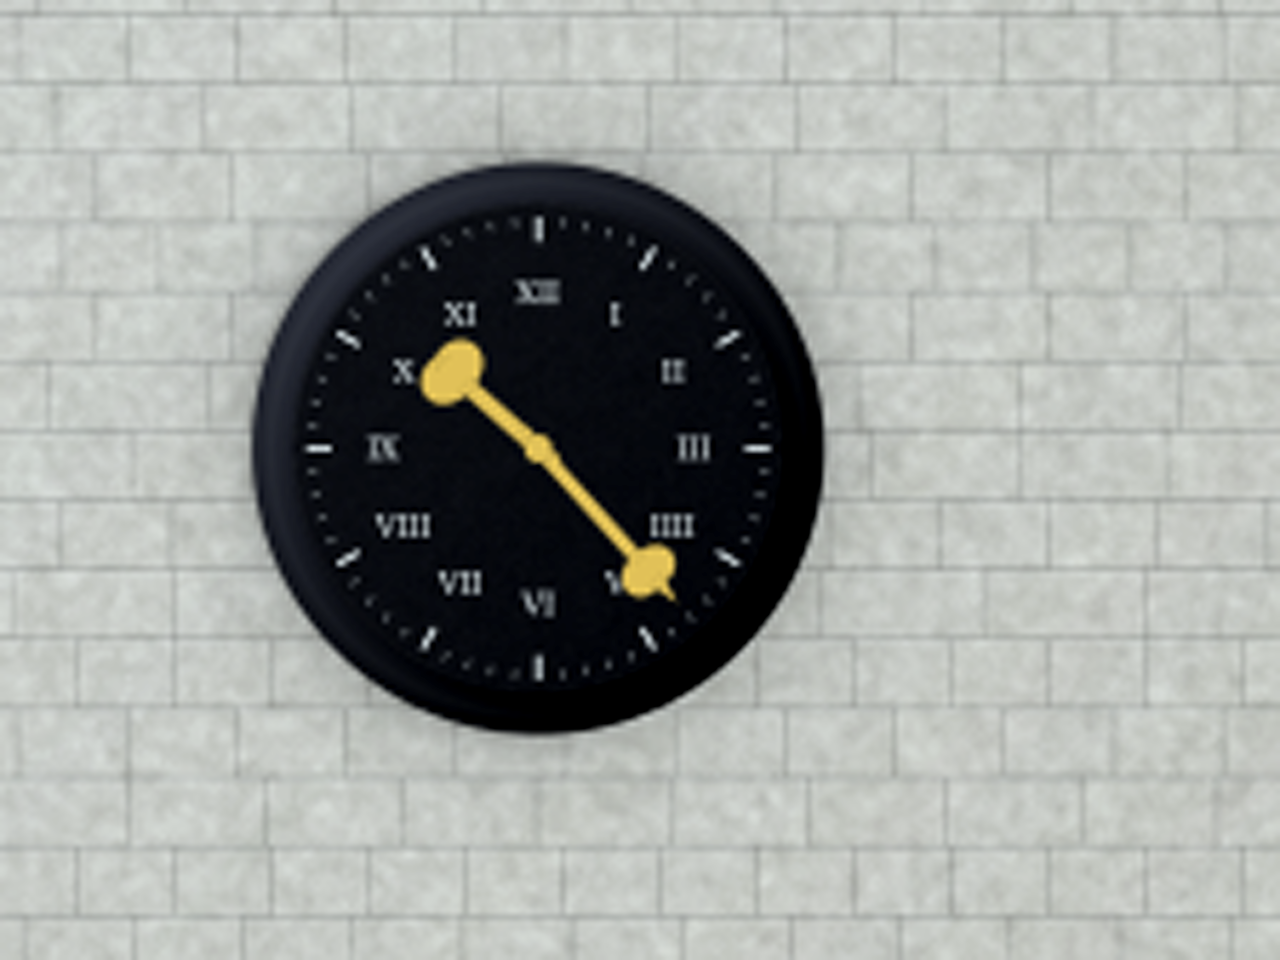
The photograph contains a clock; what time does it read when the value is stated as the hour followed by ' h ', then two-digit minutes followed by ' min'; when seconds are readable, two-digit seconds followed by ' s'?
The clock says 10 h 23 min
